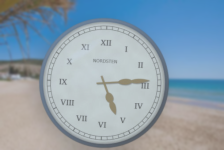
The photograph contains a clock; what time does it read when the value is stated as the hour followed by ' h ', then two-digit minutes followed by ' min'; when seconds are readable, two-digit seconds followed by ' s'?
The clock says 5 h 14 min
